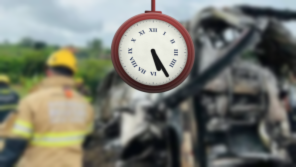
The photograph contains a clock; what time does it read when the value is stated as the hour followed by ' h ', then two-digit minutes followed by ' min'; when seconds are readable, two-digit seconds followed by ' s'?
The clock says 5 h 25 min
